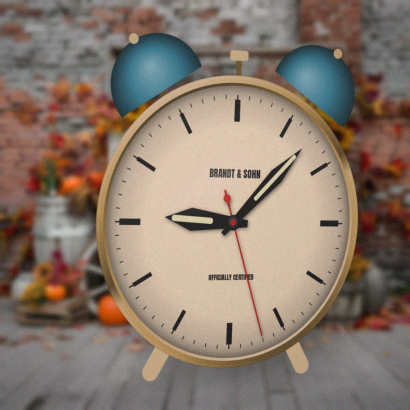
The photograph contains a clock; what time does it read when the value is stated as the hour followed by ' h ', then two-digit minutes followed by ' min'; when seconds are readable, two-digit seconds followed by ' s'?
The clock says 9 h 07 min 27 s
